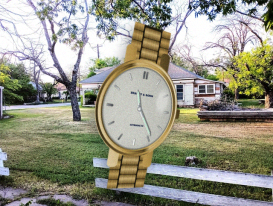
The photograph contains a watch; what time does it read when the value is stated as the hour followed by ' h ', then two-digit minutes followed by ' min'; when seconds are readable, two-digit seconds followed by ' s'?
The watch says 11 h 24 min
